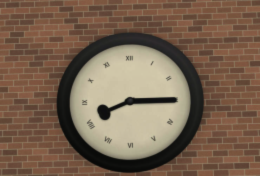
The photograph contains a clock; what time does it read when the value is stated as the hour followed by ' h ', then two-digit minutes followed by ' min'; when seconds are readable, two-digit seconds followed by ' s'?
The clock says 8 h 15 min
